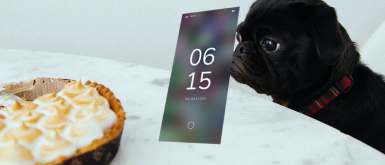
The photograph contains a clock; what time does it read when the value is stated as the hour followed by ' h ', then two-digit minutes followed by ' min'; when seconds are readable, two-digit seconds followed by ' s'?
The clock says 6 h 15 min
